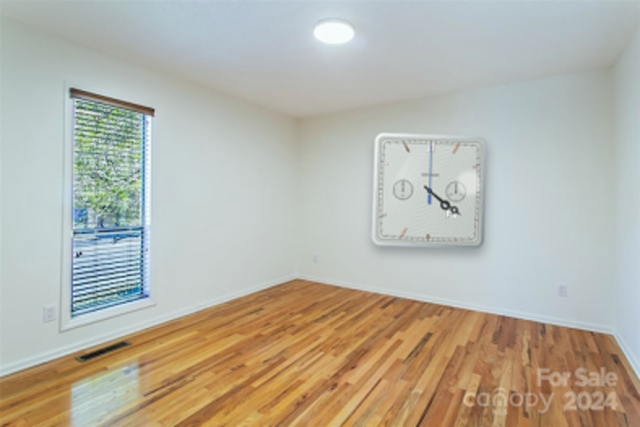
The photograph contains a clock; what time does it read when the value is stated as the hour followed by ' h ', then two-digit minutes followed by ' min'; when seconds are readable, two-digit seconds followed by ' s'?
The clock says 4 h 21 min
